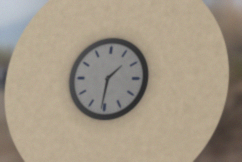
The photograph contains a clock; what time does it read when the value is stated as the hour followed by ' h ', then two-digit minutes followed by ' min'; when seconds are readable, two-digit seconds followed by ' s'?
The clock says 1 h 31 min
